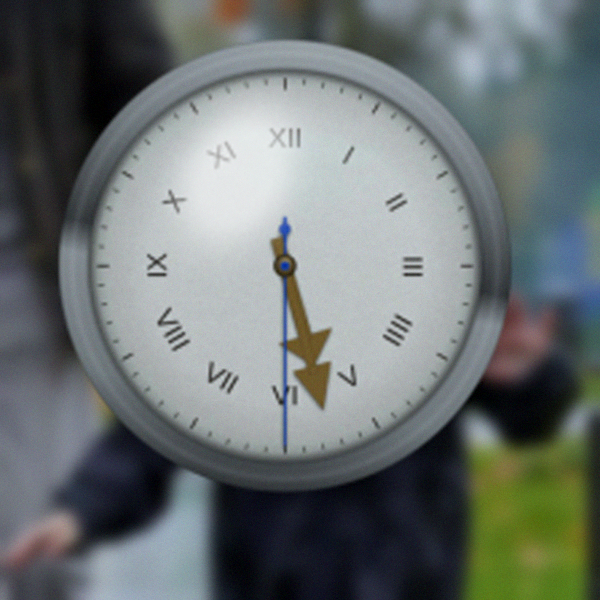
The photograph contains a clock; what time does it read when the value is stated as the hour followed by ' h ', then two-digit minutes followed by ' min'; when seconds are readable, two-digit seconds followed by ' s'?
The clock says 5 h 27 min 30 s
